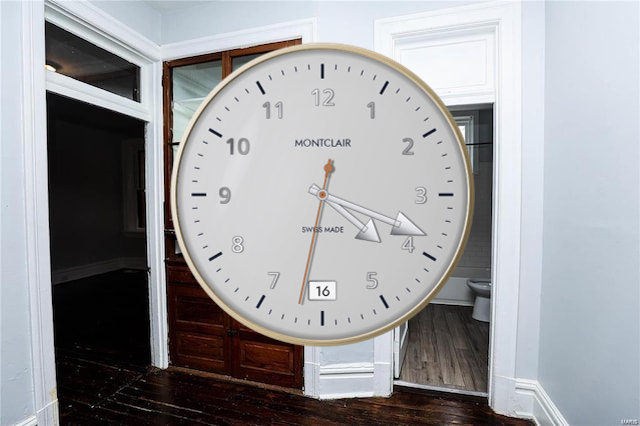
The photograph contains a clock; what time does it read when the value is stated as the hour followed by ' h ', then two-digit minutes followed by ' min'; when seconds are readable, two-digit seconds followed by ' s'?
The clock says 4 h 18 min 32 s
